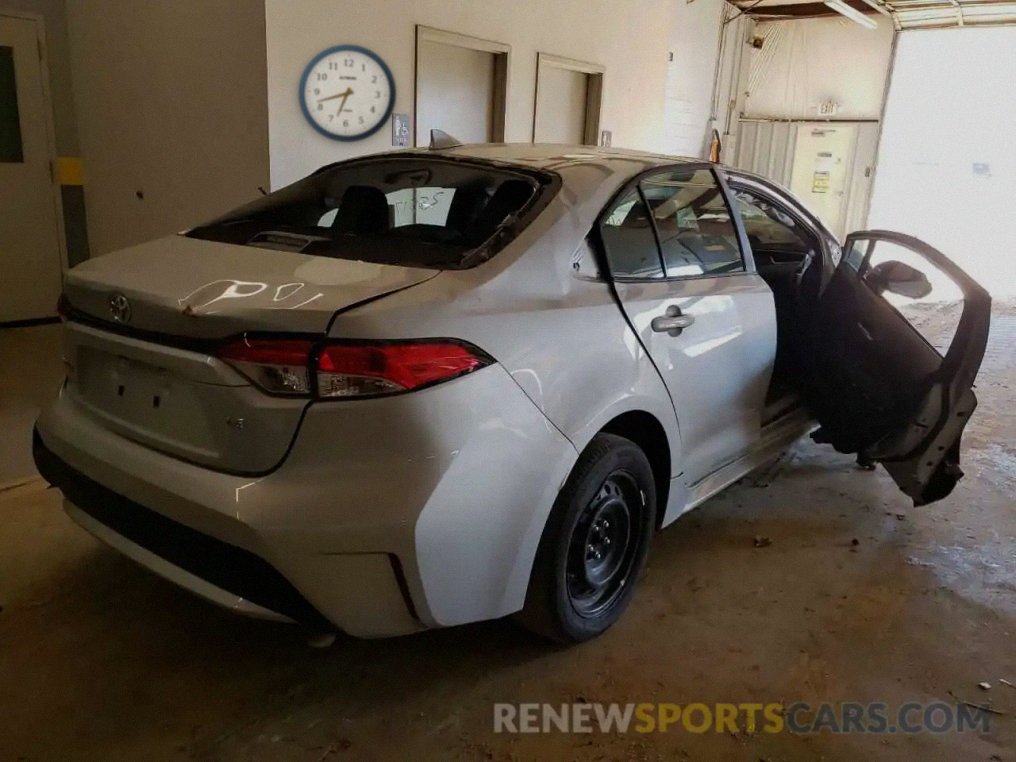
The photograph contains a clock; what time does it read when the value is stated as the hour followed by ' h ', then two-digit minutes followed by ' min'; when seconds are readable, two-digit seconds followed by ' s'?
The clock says 6 h 42 min
